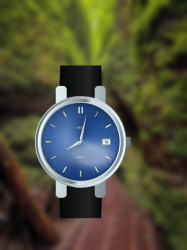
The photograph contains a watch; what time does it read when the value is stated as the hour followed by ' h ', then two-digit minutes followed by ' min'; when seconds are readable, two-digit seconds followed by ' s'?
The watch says 8 h 02 min
